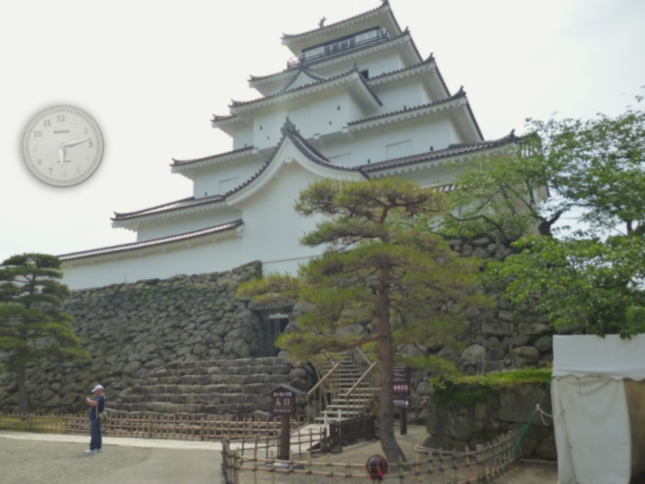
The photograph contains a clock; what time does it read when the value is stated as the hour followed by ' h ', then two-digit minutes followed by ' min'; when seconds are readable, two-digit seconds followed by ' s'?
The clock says 6 h 13 min
